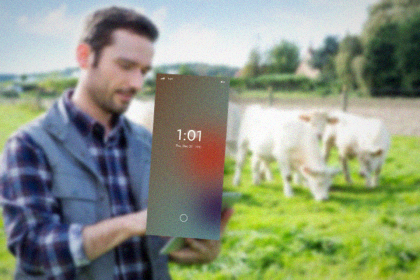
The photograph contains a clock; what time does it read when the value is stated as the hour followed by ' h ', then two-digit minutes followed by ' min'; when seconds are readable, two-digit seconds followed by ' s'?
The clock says 1 h 01 min
